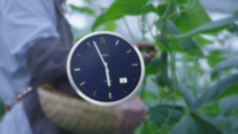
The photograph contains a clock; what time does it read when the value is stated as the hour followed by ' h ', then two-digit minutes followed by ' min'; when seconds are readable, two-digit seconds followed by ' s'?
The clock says 5 h 57 min
